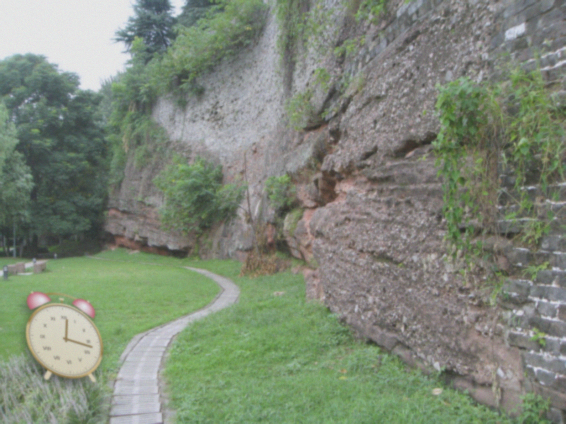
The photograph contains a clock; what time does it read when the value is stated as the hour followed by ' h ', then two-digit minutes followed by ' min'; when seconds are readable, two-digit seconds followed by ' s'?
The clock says 12 h 17 min
